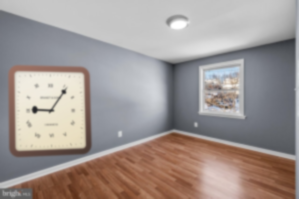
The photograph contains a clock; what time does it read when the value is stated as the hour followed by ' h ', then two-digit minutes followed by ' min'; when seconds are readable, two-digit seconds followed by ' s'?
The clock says 9 h 06 min
